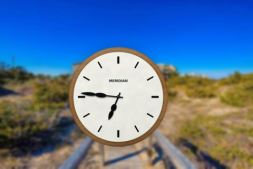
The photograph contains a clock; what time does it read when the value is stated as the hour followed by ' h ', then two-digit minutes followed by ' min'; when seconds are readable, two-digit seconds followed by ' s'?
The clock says 6 h 46 min
